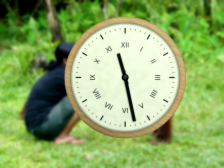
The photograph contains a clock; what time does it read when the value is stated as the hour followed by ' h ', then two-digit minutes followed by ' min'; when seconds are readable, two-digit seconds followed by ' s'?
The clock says 11 h 28 min
